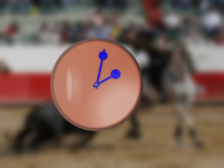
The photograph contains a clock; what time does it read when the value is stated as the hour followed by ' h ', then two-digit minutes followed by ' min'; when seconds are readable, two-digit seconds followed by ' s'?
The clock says 2 h 02 min
